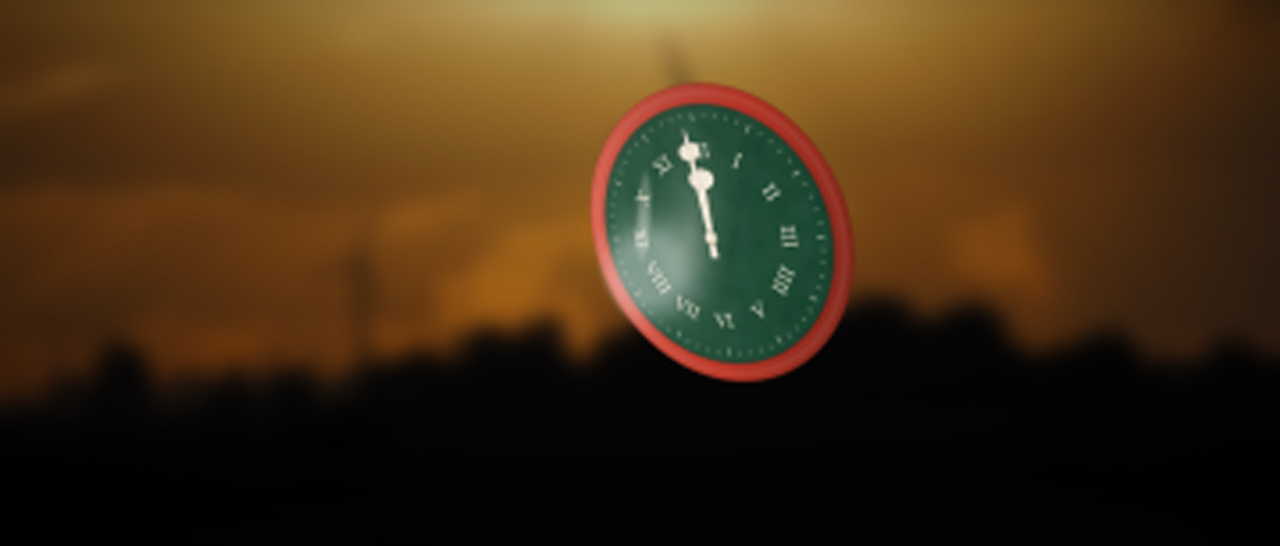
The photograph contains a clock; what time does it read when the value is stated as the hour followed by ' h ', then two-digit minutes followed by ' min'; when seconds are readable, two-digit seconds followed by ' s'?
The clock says 11 h 59 min
